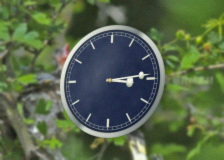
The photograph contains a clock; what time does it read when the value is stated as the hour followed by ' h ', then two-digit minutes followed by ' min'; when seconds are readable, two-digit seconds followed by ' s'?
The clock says 3 h 14 min
